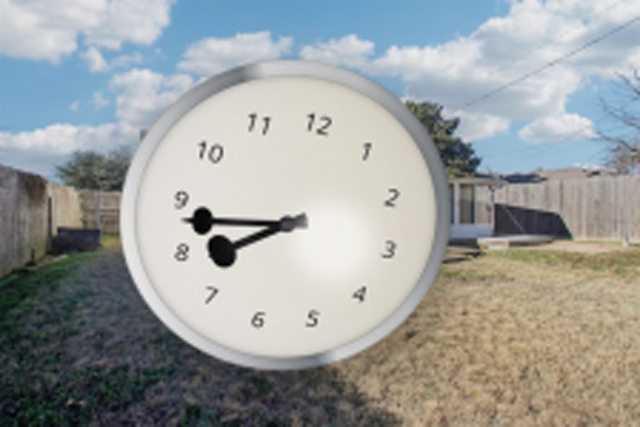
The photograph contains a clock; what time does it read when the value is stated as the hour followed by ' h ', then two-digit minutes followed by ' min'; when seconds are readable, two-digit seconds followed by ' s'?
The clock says 7 h 43 min
